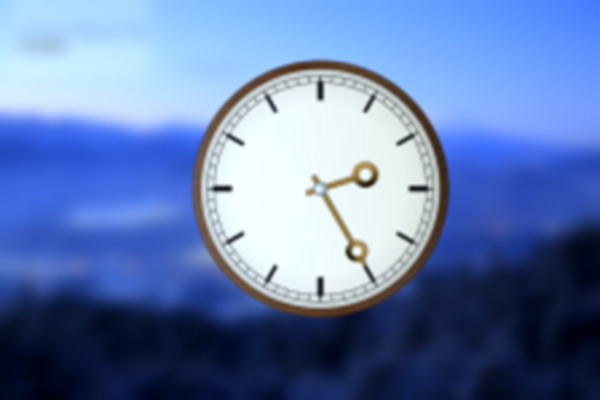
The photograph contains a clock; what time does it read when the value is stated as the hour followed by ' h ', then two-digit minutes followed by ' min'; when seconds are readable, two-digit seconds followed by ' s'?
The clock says 2 h 25 min
